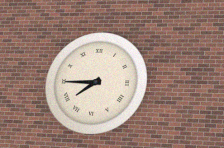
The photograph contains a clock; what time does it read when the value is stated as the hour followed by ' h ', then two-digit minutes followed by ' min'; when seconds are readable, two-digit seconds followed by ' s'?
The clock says 7 h 45 min
